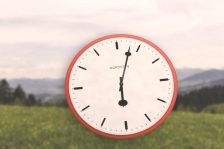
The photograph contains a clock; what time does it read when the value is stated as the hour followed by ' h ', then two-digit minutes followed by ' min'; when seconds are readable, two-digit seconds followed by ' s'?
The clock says 6 h 03 min
